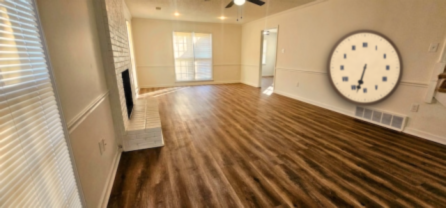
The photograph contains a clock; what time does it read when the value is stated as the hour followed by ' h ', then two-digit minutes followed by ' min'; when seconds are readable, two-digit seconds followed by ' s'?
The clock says 6 h 33 min
